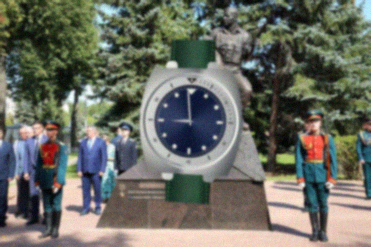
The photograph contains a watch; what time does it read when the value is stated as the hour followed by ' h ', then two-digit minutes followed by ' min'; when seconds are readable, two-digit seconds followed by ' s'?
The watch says 8 h 59 min
